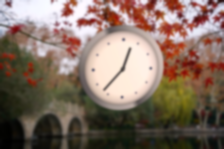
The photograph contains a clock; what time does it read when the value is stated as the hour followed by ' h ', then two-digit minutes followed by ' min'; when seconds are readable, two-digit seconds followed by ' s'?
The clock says 12 h 37 min
